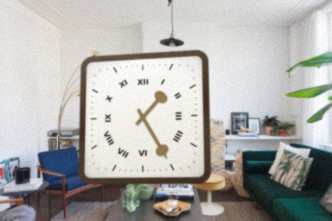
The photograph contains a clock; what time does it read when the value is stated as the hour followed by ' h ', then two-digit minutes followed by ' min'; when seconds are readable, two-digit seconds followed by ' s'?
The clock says 1 h 25 min
